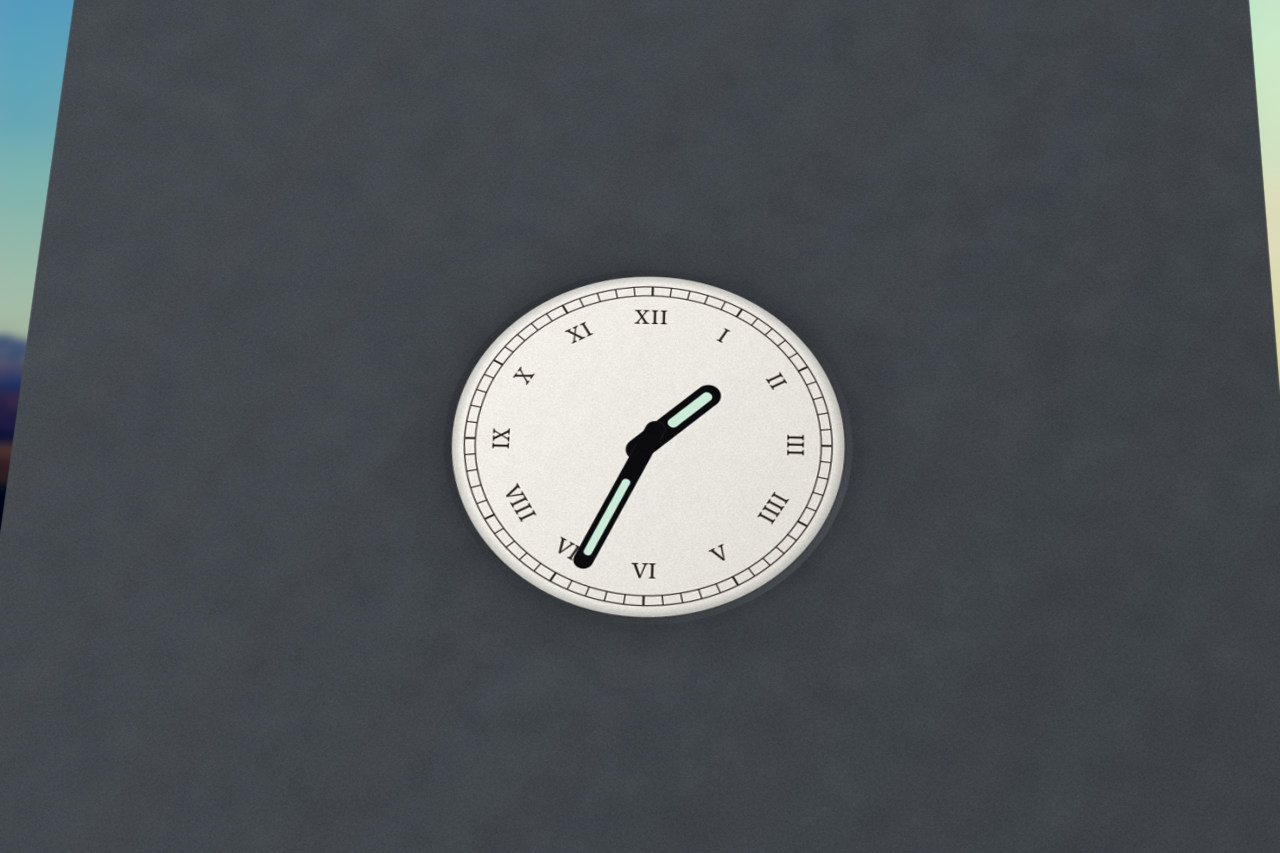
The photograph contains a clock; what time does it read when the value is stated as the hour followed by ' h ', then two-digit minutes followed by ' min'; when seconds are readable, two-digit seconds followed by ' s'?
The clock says 1 h 34 min
